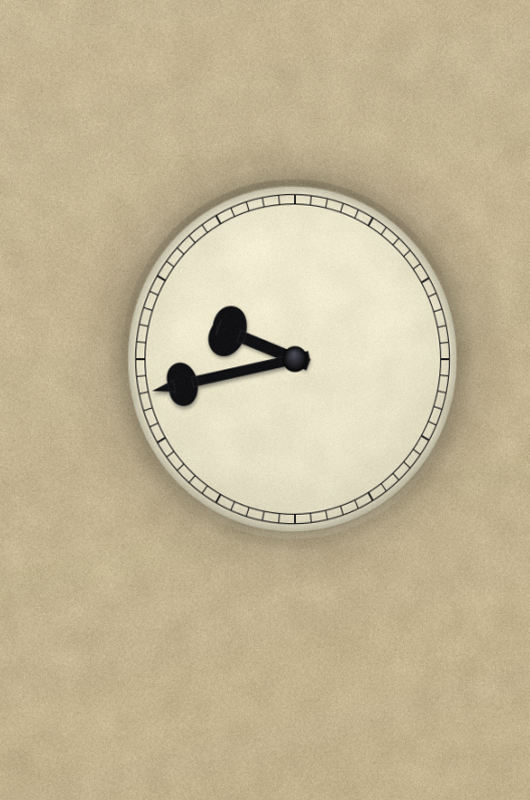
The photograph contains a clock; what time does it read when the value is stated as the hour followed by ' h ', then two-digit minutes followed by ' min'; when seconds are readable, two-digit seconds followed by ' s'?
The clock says 9 h 43 min
